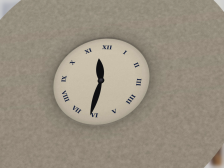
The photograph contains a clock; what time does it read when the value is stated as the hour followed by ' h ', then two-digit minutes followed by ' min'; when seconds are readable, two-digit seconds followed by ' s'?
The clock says 11 h 31 min
